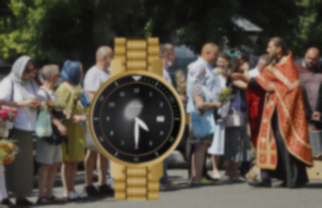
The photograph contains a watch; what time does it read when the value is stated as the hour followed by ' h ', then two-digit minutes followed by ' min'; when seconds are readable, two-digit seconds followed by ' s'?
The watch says 4 h 30 min
